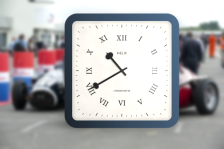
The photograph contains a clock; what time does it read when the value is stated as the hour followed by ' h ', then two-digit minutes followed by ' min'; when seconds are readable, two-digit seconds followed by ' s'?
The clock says 10 h 40 min
